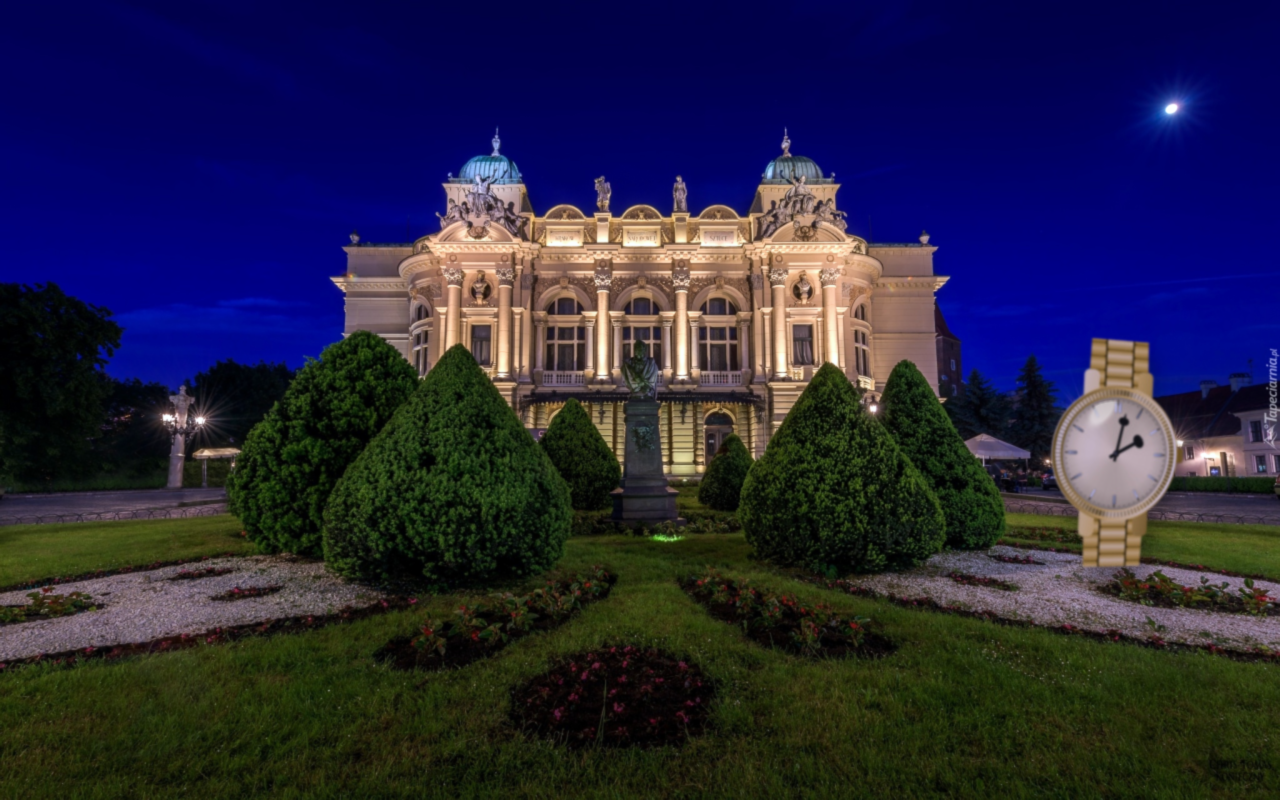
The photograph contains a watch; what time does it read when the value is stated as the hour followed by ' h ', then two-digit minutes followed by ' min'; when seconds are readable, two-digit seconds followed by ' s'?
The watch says 2 h 02 min
